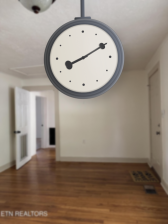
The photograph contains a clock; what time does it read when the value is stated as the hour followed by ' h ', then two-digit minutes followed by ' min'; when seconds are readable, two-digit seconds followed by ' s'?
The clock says 8 h 10 min
